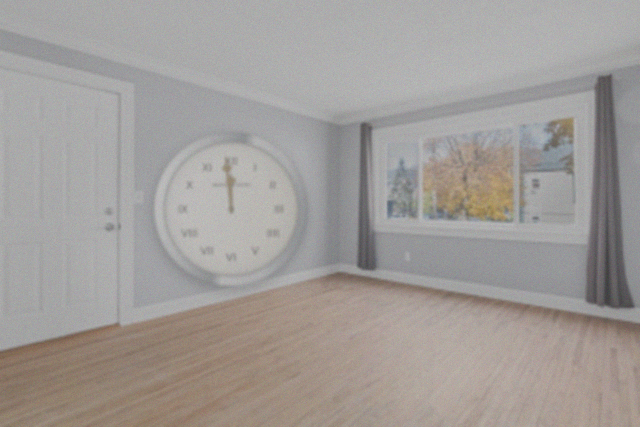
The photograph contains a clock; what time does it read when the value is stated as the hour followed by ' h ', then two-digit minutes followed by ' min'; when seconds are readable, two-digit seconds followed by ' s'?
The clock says 11 h 59 min
